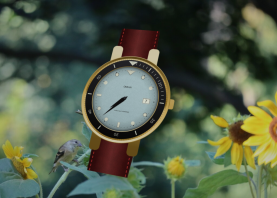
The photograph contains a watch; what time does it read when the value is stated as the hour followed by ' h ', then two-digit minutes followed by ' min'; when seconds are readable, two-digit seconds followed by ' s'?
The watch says 7 h 37 min
